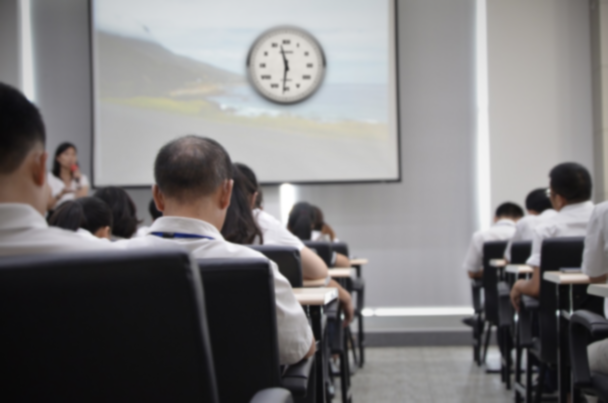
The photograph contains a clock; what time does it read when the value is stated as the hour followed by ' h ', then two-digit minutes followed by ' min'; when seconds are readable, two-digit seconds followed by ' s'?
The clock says 11 h 31 min
